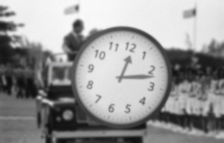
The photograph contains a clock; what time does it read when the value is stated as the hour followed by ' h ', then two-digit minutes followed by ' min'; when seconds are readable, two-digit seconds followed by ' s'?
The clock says 12 h 12 min
